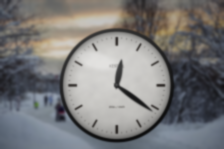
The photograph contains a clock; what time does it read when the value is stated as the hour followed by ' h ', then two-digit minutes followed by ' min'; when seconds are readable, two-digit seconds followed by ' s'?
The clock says 12 h 21 min
